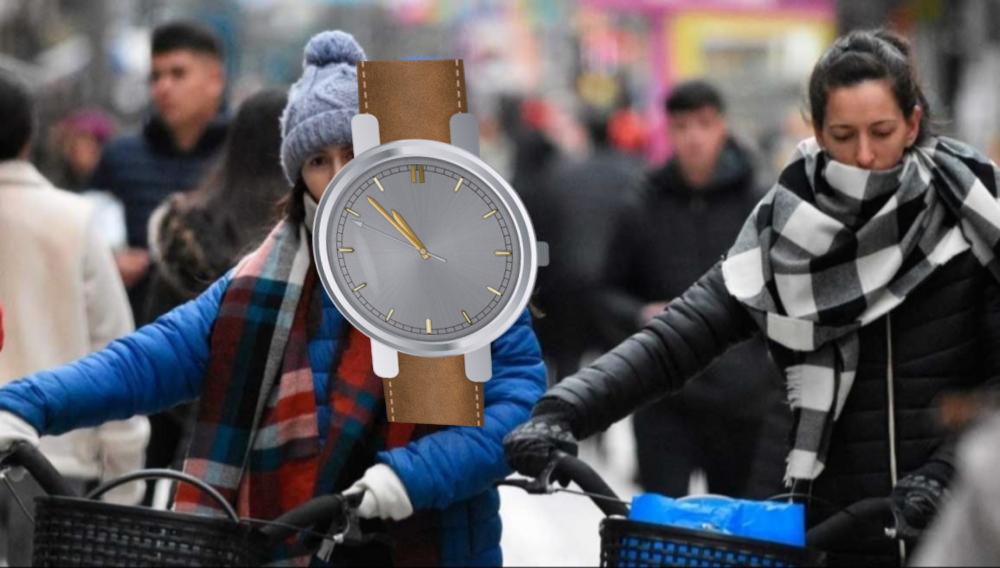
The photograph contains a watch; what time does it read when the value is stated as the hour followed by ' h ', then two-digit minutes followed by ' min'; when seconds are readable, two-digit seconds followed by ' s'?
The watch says 10 h 52 min 49 s
